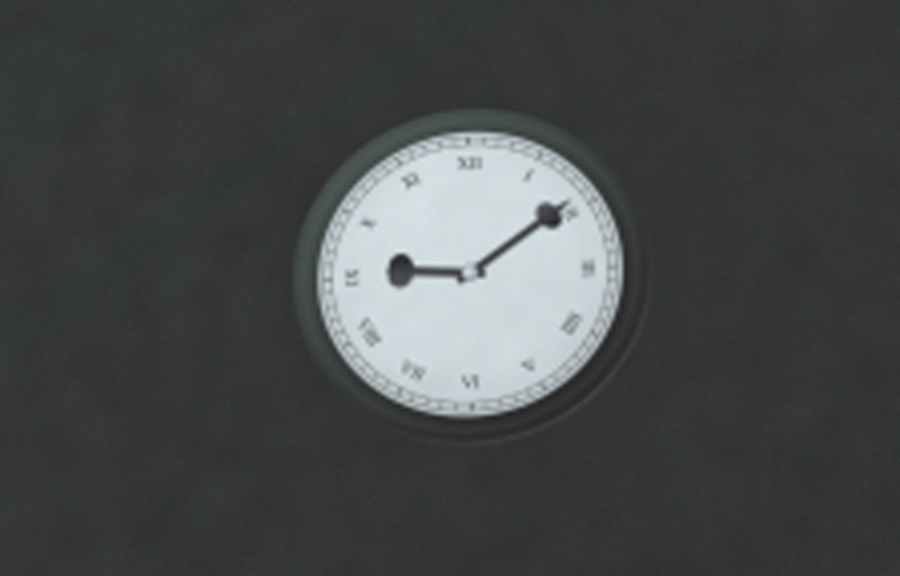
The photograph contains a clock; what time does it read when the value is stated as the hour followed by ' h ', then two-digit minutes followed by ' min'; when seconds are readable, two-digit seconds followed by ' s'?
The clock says 9 h 09 min
